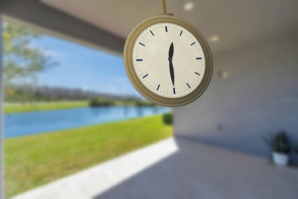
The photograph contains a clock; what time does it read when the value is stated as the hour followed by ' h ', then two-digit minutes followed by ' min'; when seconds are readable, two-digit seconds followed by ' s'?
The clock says 12 h 30 min
